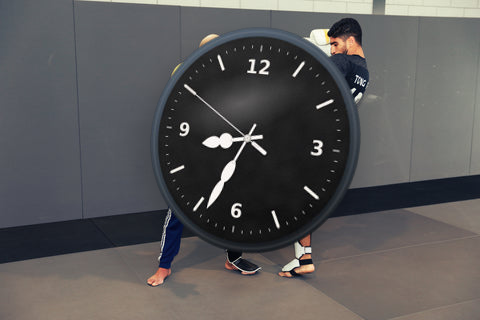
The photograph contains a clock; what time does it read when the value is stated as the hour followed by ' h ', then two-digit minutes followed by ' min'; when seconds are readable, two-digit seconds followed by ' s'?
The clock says 8 h 33 min 50 s
